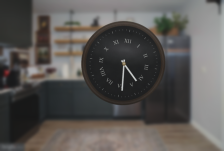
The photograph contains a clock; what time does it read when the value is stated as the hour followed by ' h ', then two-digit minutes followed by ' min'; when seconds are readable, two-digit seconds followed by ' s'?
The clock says 4 h 29 min
